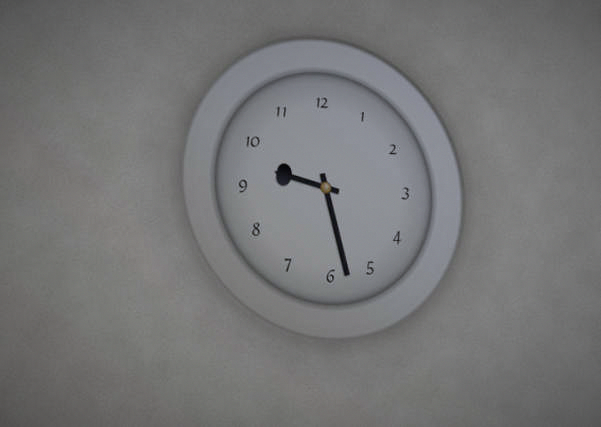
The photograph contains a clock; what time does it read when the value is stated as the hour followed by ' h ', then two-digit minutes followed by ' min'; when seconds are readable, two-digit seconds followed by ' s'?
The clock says 9 h 28 min
